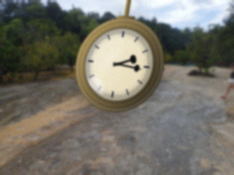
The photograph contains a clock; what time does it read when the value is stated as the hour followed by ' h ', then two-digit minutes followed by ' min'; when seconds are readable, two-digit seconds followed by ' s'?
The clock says 2 h 16 min
